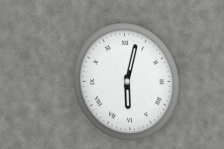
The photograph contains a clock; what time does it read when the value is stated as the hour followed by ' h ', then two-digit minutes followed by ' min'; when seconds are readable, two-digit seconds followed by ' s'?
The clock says 6 h 03 min
